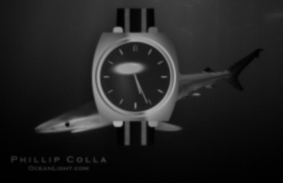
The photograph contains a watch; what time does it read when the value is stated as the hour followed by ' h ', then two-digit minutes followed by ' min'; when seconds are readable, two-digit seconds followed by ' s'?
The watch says 5 h 26 min
